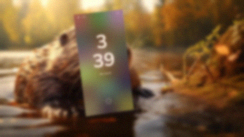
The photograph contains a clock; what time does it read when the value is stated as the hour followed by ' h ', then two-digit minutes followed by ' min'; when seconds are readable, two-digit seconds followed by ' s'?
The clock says 3 h 39 min
